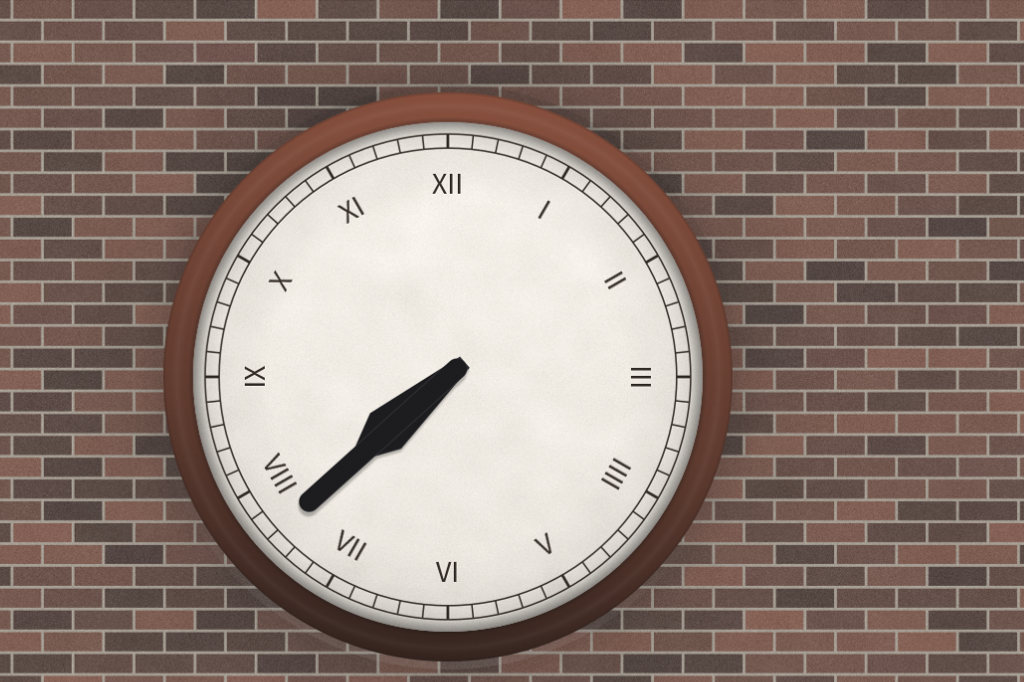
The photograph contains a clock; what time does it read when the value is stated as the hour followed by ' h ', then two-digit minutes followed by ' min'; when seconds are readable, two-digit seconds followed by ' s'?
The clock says 7 h 38 min
